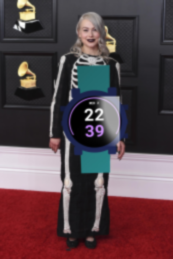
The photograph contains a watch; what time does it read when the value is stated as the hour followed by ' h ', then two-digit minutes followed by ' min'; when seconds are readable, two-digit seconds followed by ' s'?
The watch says 22 h 39 min
